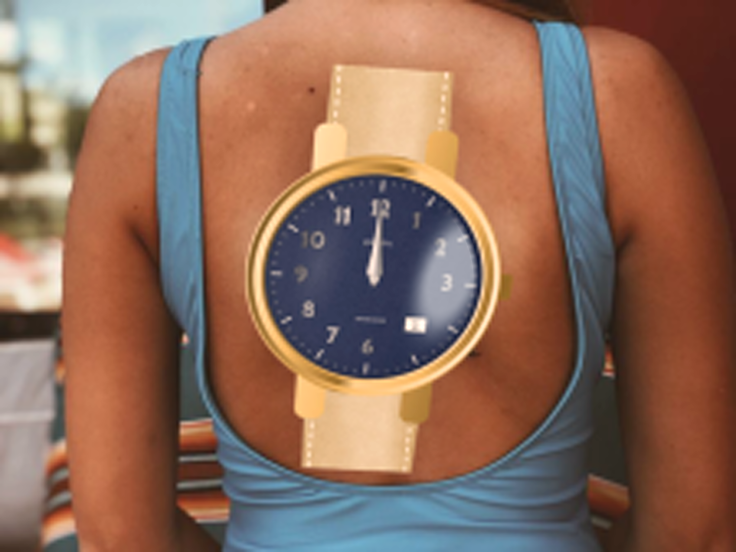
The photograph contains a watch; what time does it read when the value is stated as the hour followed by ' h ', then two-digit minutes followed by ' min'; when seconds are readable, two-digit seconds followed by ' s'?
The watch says 12 h 00 min
